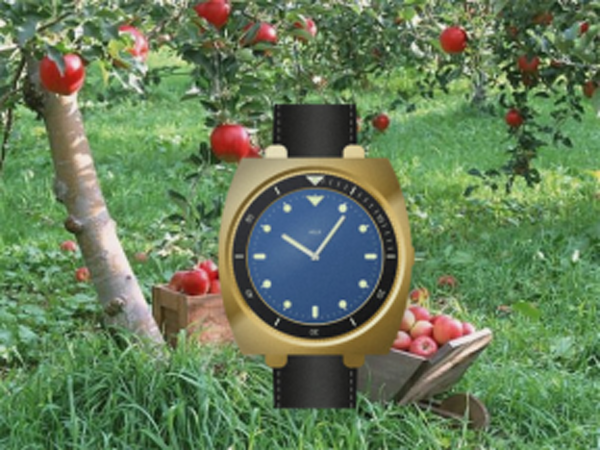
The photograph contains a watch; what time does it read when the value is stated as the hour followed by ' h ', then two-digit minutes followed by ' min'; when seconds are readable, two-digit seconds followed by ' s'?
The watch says 10 h 06 min
